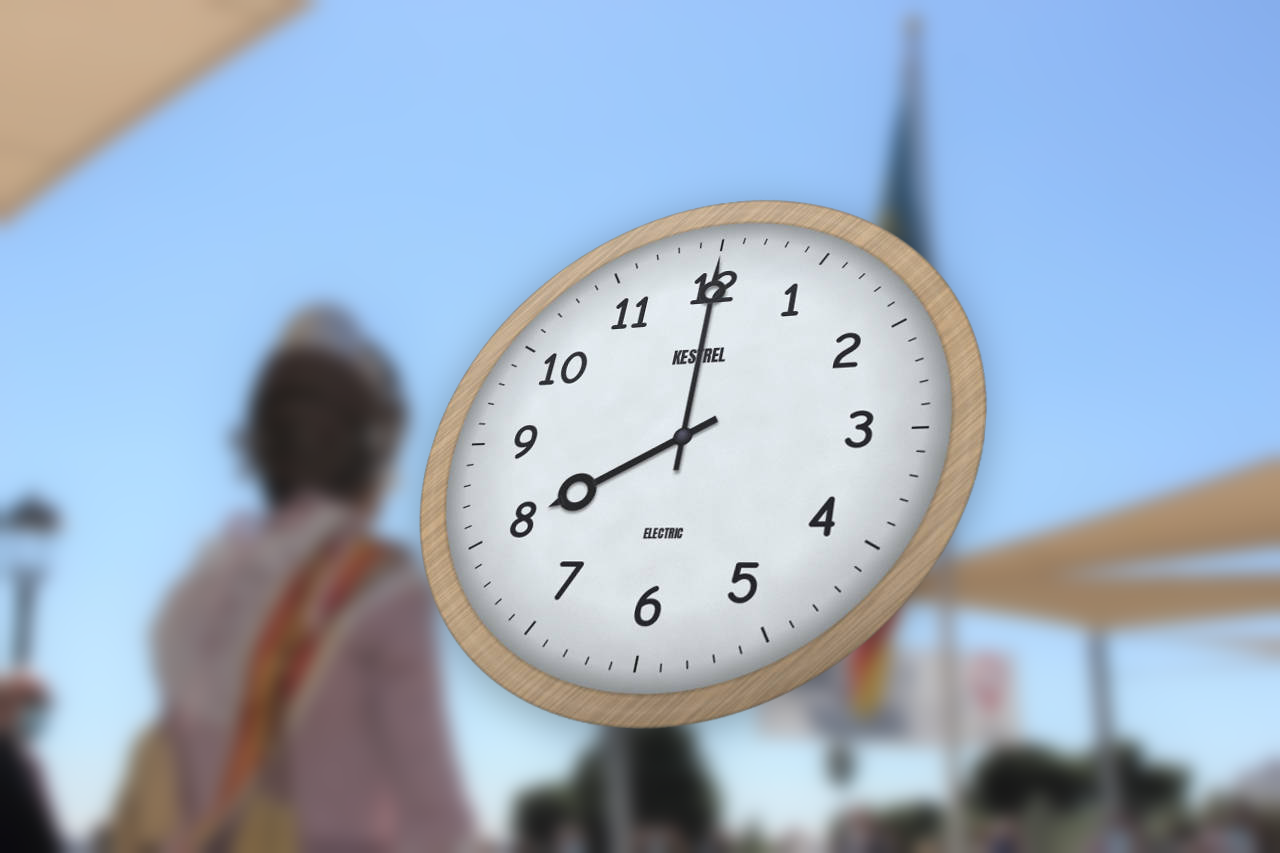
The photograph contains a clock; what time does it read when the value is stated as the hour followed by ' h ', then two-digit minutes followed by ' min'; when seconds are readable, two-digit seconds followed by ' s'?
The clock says 8 h 00 min
